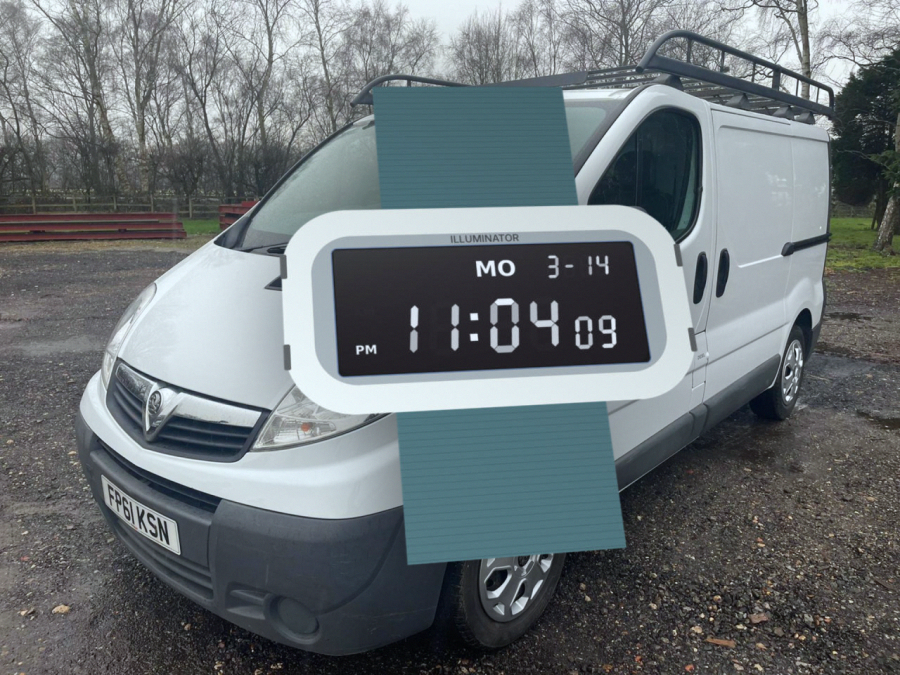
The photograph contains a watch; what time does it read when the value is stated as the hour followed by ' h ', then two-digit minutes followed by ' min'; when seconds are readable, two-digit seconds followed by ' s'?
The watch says 11 h 04 min 09 s
